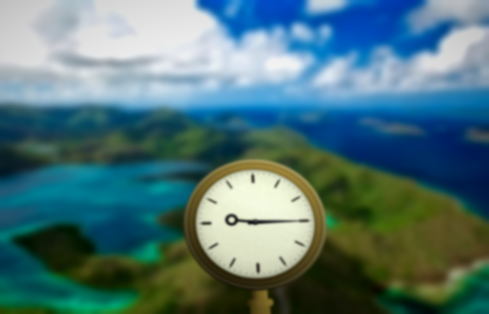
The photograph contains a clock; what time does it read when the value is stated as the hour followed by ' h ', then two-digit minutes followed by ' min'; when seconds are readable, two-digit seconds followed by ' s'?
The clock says 9 h 15 min
